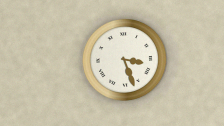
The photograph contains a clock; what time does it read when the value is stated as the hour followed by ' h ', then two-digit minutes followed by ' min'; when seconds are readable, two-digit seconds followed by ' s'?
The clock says 3 h 27 min
